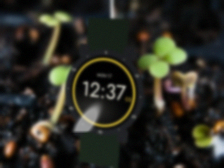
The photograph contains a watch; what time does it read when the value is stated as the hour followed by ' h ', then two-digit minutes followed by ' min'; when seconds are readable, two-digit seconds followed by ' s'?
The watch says 12 h 37 min
